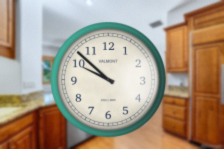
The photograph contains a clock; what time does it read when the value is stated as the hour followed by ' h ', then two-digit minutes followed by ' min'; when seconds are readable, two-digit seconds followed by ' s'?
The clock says 9 h 52 min
